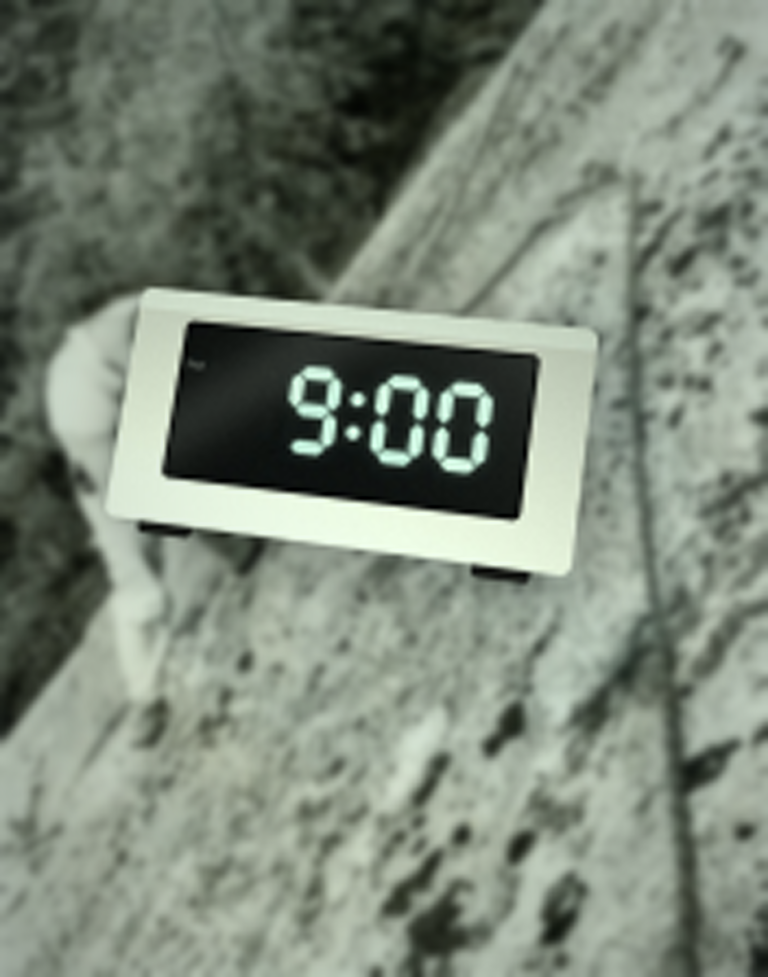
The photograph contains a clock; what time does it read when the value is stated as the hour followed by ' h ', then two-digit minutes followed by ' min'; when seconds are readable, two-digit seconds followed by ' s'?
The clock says 9 h 00 min
